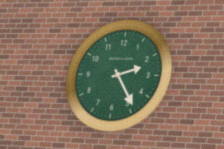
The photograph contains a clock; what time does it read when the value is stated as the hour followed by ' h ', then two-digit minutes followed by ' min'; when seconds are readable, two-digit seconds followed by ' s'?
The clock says 2 h 24 min
